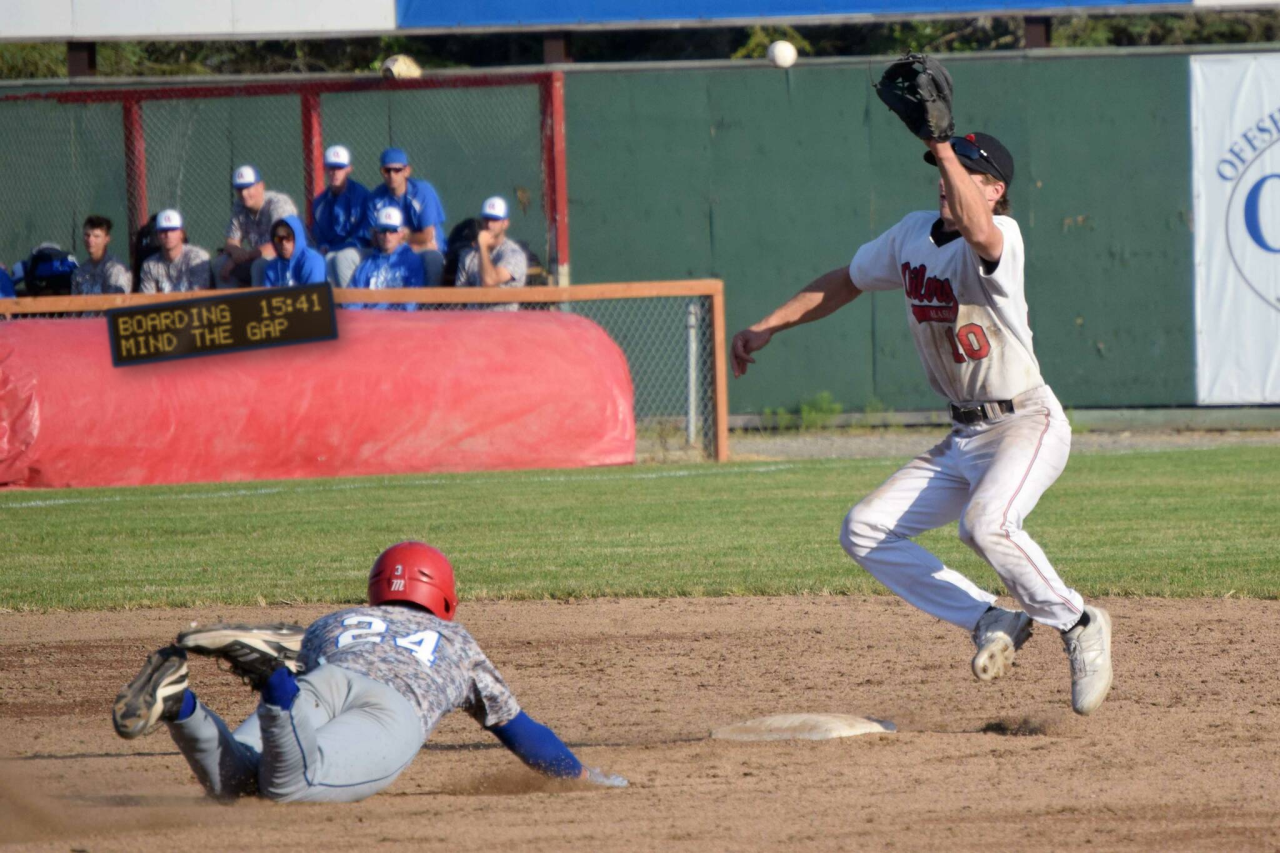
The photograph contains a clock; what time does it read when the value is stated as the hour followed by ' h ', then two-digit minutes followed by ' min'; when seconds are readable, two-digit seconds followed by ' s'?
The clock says 15 h 41 min
